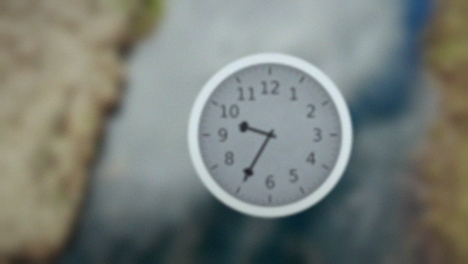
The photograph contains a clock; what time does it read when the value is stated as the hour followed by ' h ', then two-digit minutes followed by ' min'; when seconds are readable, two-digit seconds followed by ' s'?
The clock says 9 h 35 min
